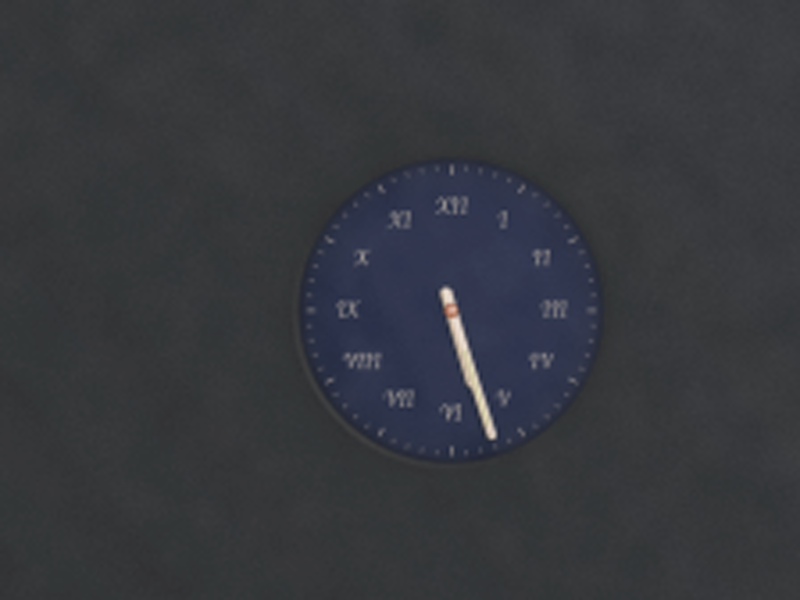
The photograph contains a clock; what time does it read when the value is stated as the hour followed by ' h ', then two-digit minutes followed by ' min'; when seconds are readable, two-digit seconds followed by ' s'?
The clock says 5 h 27 min
